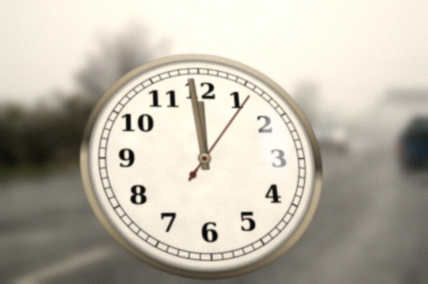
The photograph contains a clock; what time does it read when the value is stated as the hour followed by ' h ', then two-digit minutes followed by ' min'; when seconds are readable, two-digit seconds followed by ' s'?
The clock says 11 h 59 min 06 s
